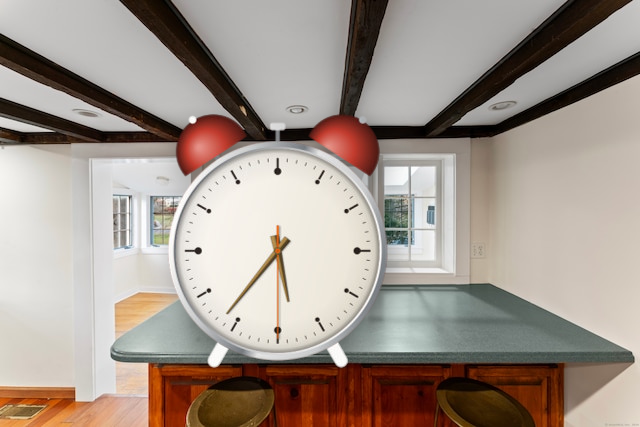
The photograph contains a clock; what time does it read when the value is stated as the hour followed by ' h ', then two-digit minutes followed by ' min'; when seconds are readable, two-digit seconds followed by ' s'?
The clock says 5 h 36 min 30 s
